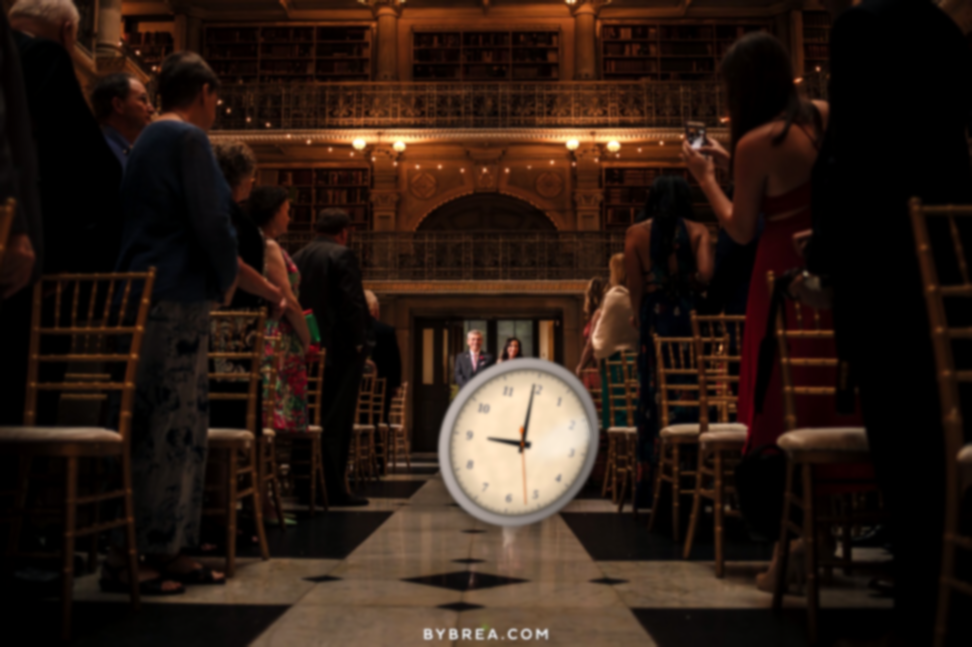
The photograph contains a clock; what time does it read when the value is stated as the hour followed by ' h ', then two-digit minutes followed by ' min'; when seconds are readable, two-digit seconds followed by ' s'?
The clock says 8 h 59 min 27 s
